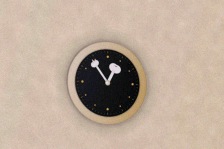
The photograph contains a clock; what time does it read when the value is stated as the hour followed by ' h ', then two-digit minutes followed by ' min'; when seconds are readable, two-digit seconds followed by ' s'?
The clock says 12 h 54 min
